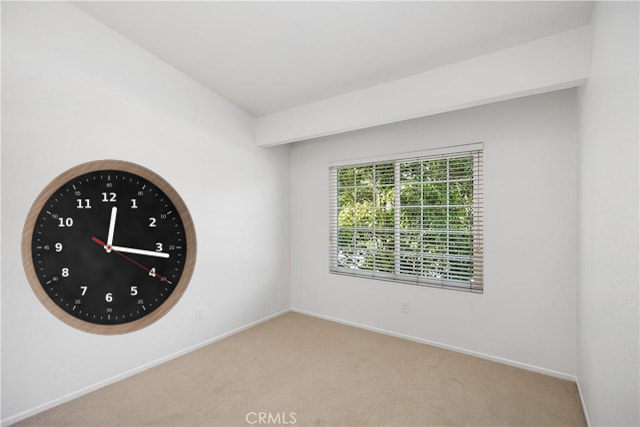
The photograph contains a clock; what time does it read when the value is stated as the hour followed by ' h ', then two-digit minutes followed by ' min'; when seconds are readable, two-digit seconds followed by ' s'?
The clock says 12 h 16 min 20 s
